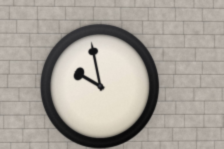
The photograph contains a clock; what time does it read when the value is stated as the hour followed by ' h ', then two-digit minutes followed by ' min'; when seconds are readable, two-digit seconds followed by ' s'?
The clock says 9 h 58 min
